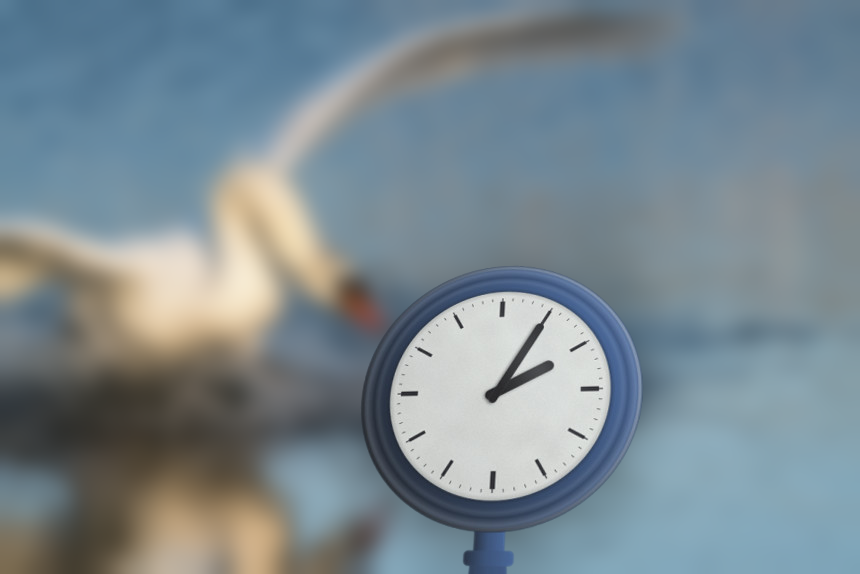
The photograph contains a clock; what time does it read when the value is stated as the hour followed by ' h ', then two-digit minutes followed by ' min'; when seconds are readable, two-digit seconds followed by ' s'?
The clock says 2 h 05 min
